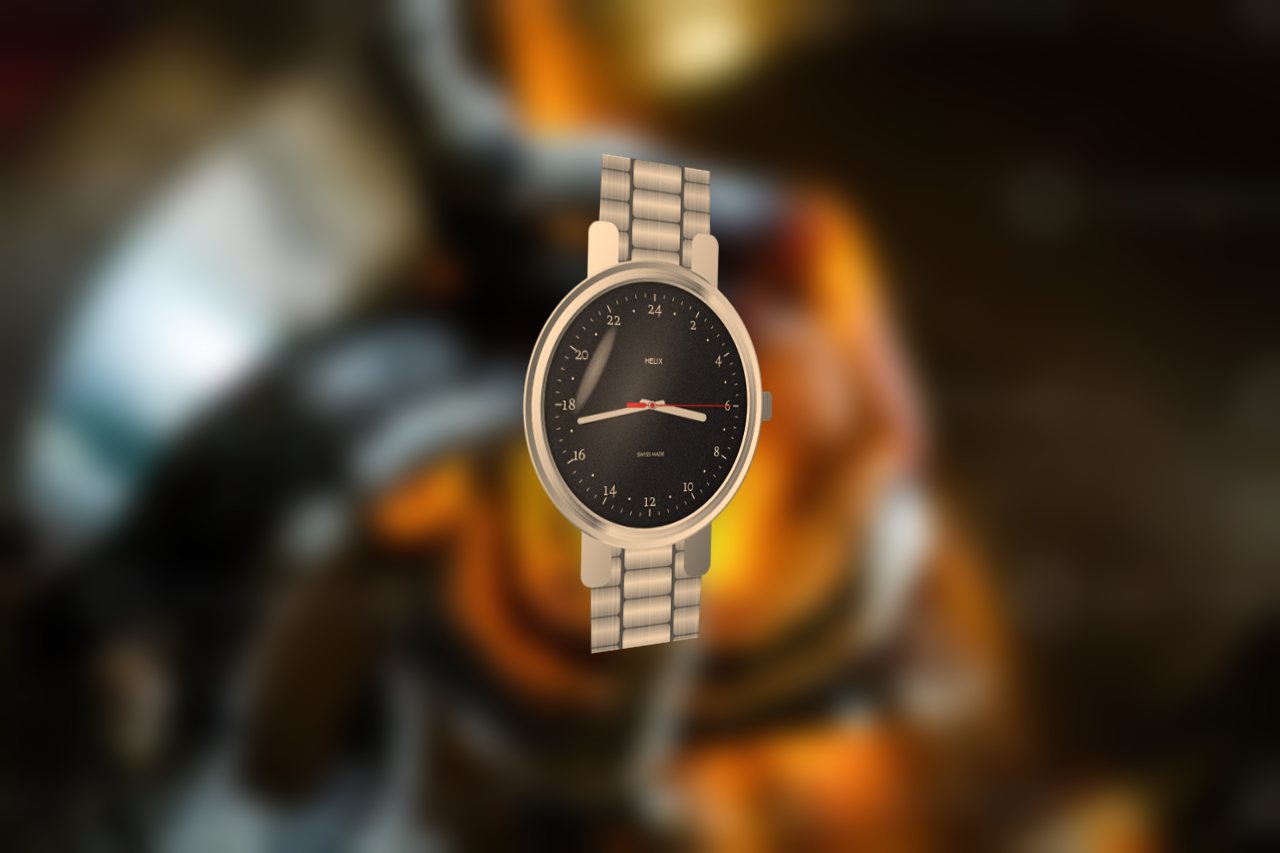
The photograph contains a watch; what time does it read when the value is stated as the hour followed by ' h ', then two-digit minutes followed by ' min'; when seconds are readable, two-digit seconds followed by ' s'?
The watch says 6 h 43 min 15 s
